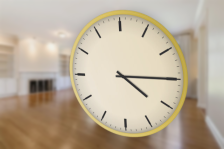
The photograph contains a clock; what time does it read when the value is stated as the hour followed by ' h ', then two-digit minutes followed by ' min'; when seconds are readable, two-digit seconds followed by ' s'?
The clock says 4 h 15 min
